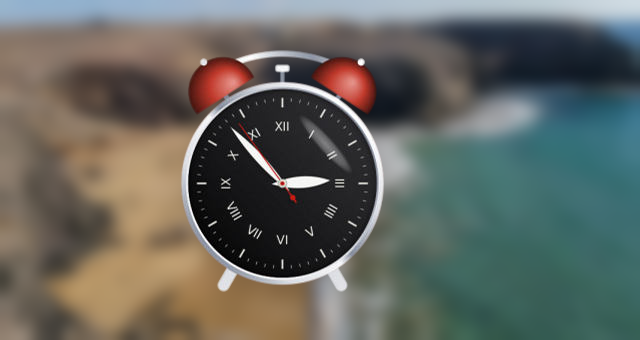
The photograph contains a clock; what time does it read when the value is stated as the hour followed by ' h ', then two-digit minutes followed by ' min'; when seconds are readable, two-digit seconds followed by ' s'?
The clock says 2 h 52 min 54 s
